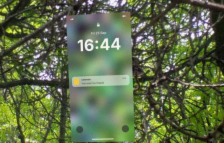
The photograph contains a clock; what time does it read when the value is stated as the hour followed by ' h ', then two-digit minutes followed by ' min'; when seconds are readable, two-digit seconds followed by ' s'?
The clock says 16 h 44 min
